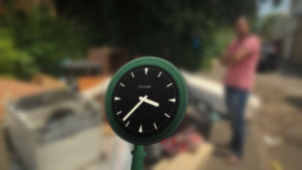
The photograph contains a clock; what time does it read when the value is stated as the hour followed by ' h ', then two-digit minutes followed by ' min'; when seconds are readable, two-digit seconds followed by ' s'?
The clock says 3 h 37 min
